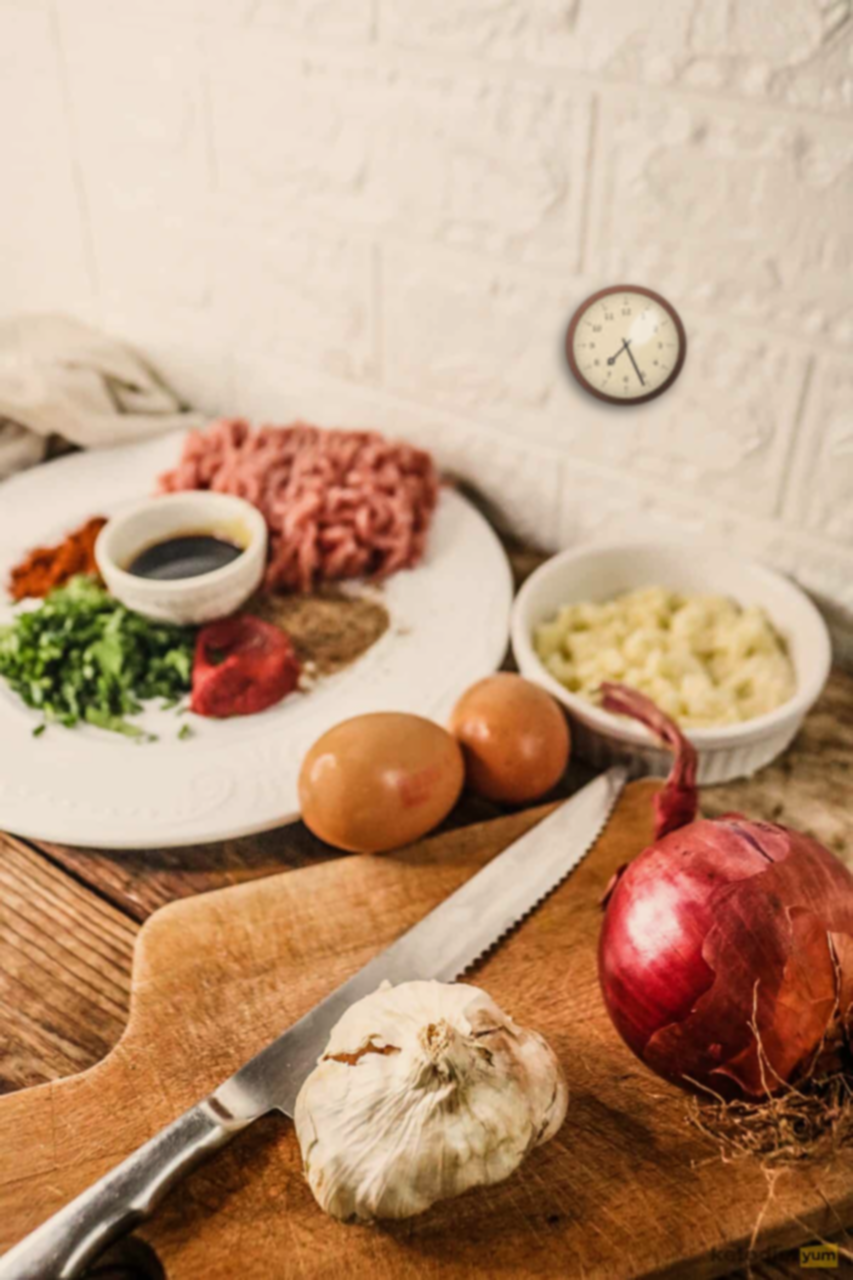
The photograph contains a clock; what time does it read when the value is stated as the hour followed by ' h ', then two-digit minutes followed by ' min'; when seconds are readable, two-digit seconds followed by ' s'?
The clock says 7 h 26 min
